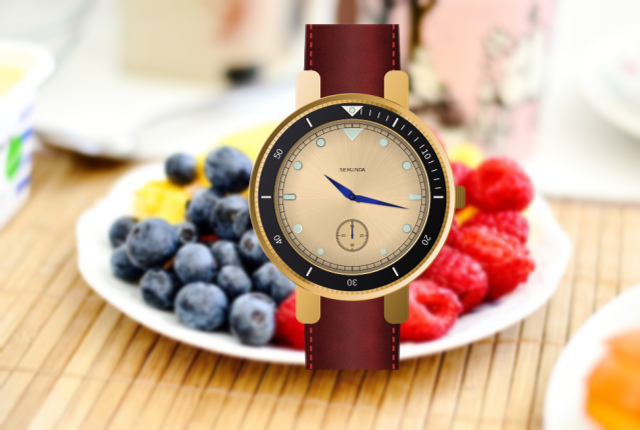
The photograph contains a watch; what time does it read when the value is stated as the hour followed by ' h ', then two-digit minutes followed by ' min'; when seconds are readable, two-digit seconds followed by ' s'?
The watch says 10 h 17 min
